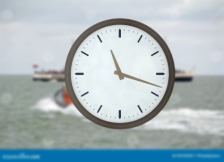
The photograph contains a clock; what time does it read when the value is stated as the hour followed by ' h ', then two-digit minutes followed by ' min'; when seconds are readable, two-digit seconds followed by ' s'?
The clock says 11 h 18 min
